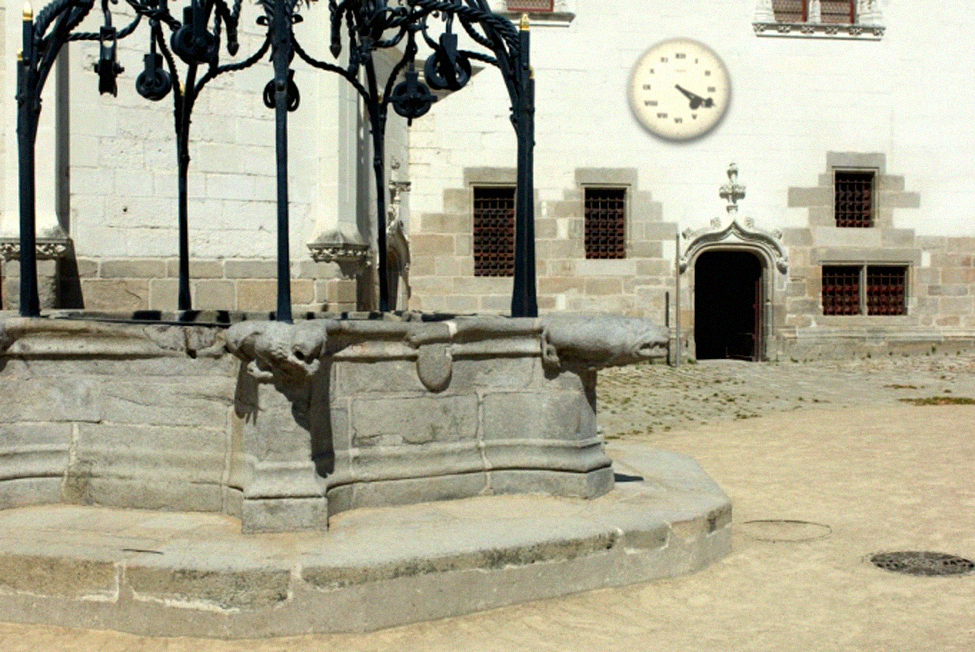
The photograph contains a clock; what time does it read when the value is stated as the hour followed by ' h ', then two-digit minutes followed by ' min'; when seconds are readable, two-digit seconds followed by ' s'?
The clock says 4 h 19 min
